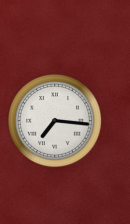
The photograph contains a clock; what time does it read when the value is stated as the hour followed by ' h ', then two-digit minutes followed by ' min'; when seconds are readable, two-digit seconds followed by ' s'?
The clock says 7 h 16 min
